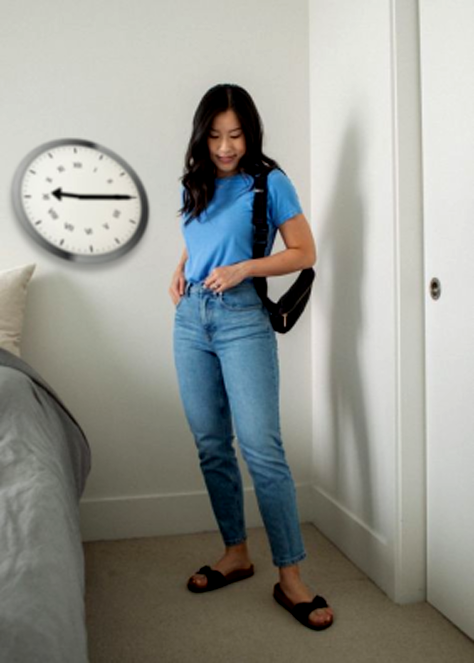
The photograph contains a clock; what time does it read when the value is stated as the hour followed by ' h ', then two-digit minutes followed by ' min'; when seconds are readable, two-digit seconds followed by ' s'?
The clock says 9 h 15 min
